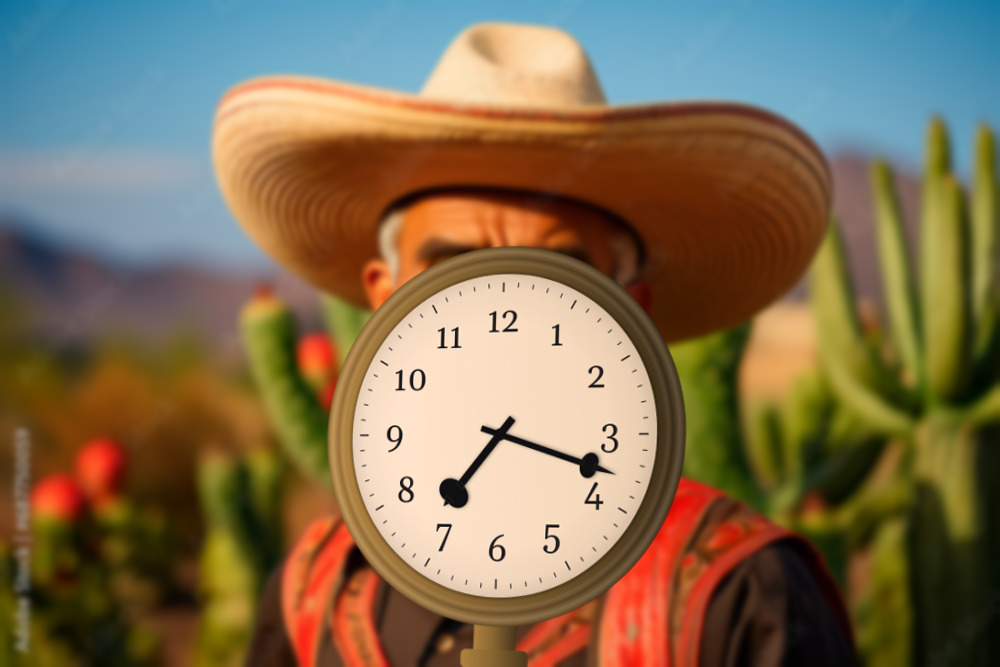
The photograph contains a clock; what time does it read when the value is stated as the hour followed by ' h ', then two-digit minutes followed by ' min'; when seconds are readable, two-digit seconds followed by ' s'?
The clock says 7 h 18 min
